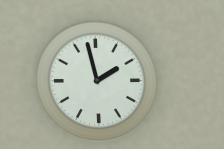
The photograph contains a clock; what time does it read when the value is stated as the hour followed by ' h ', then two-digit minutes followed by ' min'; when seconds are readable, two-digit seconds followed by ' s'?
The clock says 1 h 58 min
